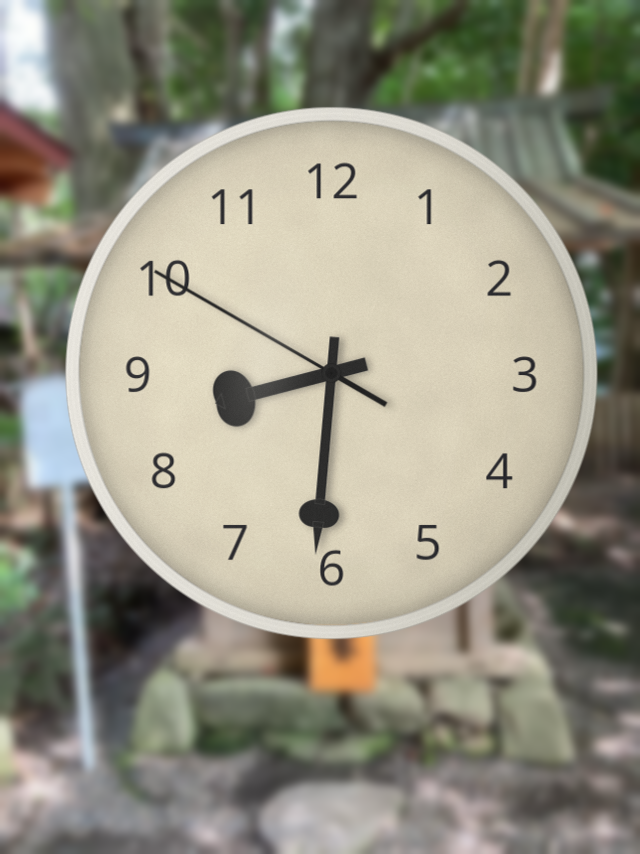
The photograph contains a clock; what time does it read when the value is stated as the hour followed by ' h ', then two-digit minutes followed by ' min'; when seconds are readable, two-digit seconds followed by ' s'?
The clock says 8 h 30 min 50 s
